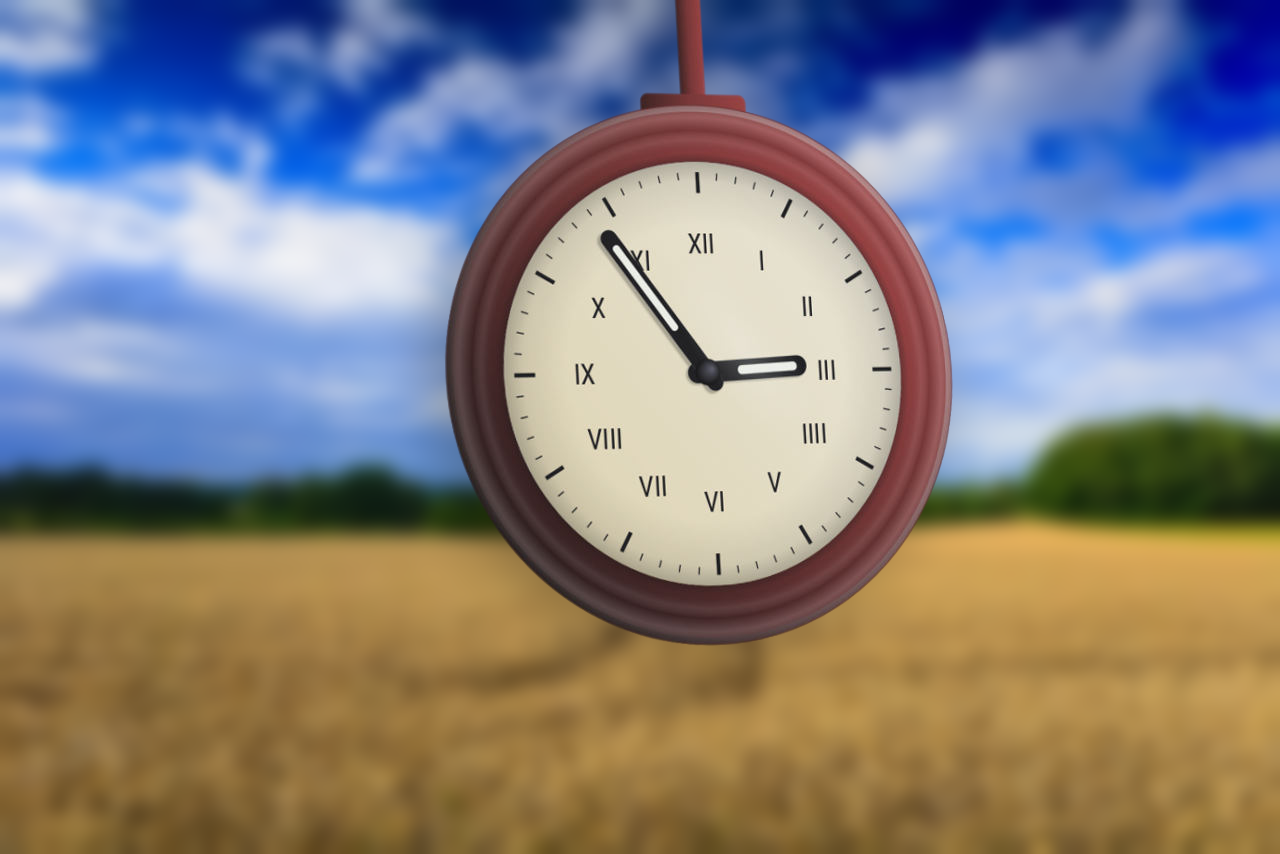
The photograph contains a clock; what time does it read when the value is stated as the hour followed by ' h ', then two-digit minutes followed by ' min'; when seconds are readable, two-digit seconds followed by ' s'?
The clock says 2 h 54 min
